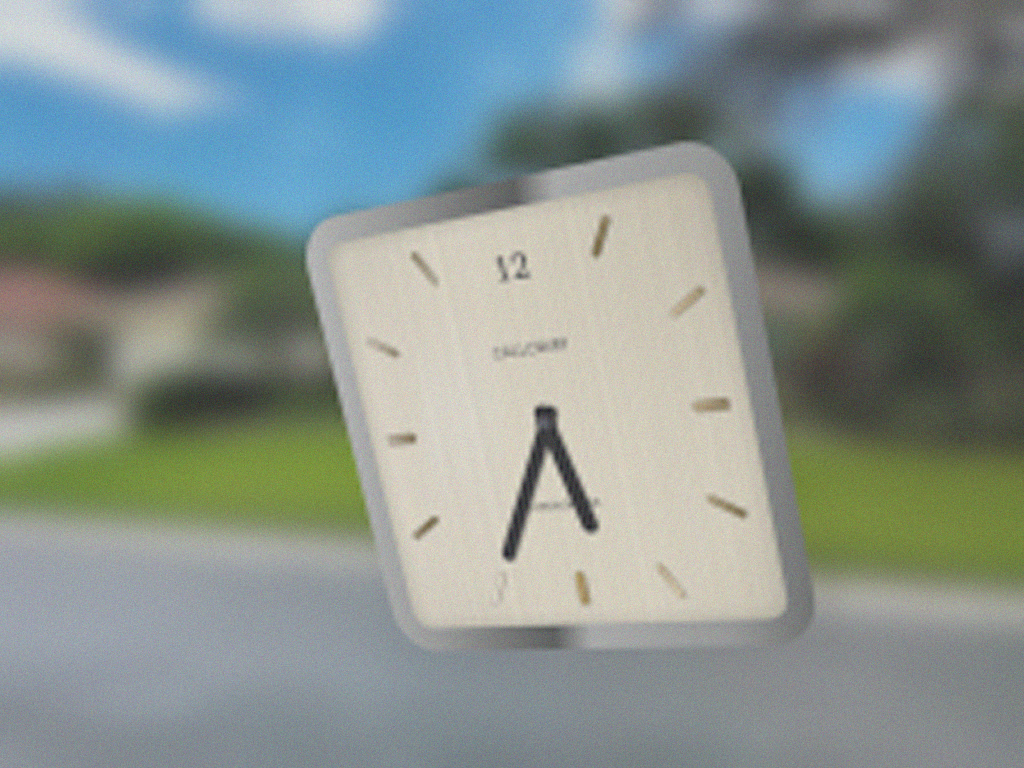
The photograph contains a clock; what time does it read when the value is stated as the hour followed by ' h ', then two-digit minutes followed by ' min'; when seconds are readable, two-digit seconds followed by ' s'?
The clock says 5 h 35 min
